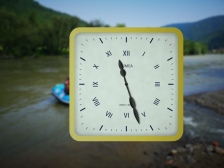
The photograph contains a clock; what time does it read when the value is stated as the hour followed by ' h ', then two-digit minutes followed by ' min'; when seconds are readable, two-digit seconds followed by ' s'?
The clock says 11 h 27 min
